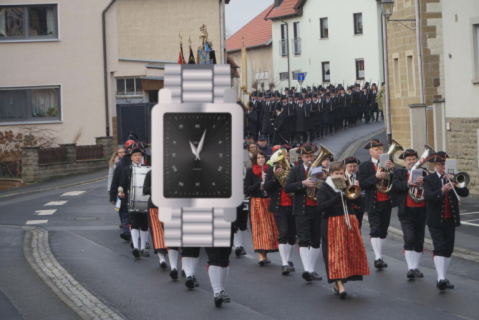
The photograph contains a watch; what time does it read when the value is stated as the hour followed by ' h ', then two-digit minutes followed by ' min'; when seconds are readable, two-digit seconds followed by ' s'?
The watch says 11 h 03 min
